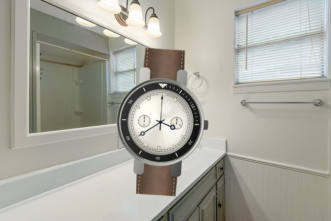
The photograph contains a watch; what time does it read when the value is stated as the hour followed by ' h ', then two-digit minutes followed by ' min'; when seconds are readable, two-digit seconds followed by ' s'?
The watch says 3 h 39 min
